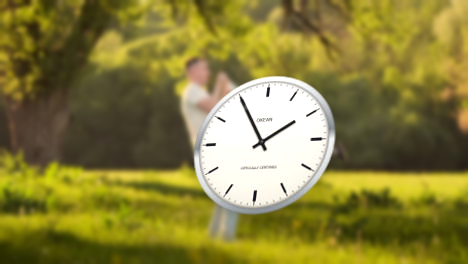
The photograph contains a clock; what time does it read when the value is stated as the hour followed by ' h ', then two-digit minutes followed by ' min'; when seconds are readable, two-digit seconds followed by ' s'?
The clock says 1 h 55 min
